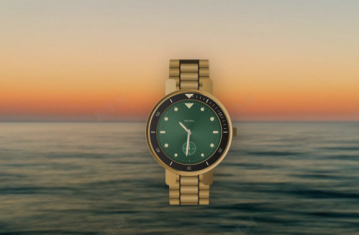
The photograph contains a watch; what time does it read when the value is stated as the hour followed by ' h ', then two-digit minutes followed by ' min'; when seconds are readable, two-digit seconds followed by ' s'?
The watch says 10 h 31 min
